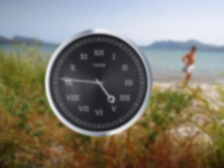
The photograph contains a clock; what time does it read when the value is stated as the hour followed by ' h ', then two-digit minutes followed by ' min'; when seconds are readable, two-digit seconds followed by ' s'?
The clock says 4 h 46 min
